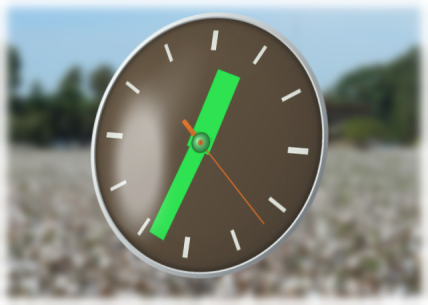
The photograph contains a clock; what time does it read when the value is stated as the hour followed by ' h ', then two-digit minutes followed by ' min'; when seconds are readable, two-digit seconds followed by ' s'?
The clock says 12 h 33 min 22 s
